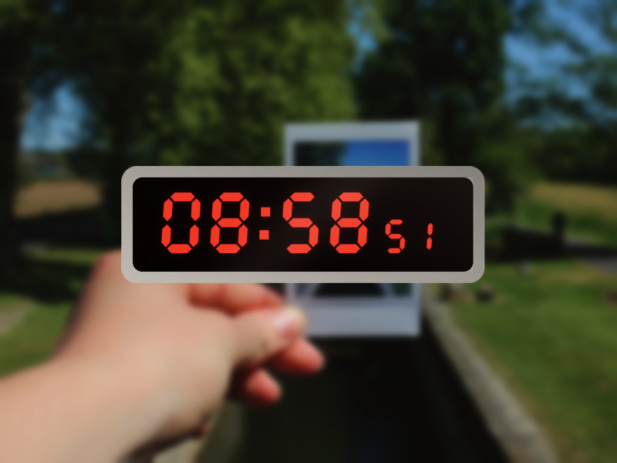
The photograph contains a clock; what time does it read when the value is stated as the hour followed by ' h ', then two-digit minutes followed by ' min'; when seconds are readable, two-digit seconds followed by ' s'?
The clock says 8 h 58 min 51 s
